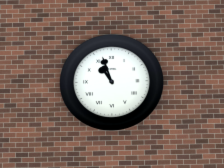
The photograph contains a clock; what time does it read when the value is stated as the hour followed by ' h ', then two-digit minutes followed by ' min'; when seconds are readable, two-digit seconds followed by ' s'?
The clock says 10 h 57 min
